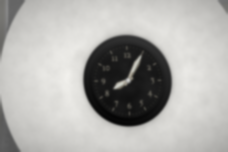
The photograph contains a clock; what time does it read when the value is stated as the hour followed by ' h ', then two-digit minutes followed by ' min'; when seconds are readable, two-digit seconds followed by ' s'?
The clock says 8 h 05 min
